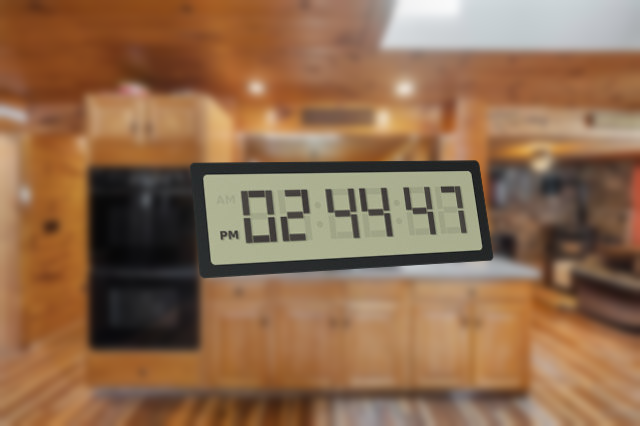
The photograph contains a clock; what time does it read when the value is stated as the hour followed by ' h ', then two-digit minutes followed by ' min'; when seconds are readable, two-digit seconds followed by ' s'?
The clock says 2 h 44 min 47 s
